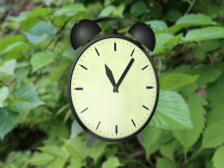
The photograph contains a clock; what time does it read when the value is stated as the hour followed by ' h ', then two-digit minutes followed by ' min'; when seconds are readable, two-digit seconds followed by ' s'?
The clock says 11 h 06 min
